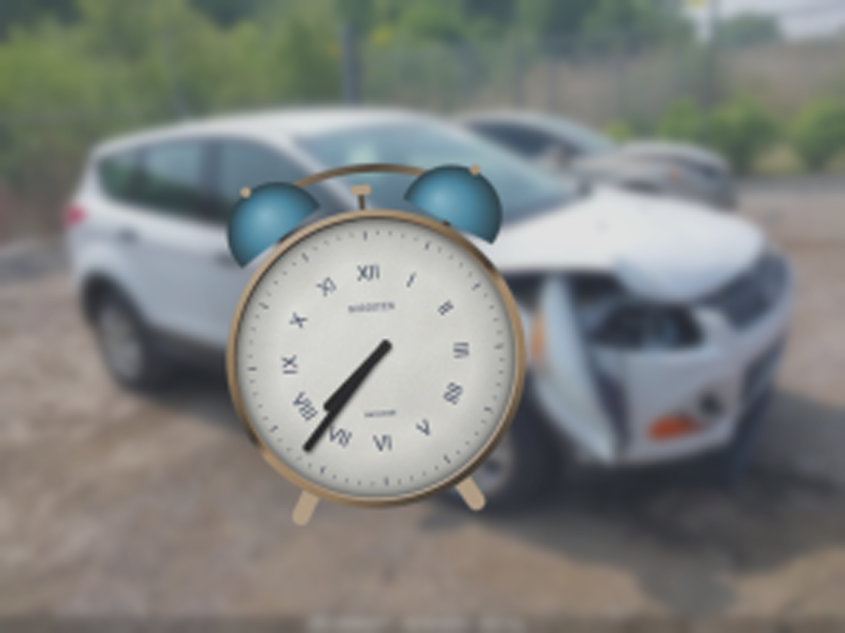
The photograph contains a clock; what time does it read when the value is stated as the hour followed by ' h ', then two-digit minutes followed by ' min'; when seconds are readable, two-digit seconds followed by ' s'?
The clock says 7 h 37 min
